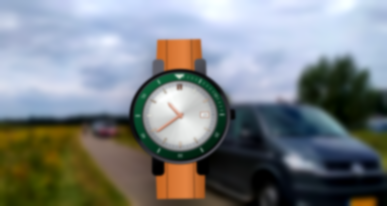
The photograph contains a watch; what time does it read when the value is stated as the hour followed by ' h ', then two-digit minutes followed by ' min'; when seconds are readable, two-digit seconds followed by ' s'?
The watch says 10 h 39 min
